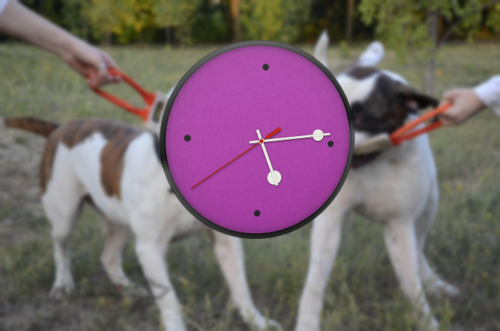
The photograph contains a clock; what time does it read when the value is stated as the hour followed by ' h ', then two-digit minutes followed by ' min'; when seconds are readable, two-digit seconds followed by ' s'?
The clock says 5 h 13 min 39 s
